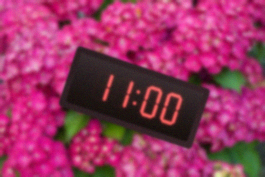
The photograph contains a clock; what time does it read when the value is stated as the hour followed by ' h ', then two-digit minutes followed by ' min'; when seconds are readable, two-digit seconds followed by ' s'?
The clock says 11 h 00 min
